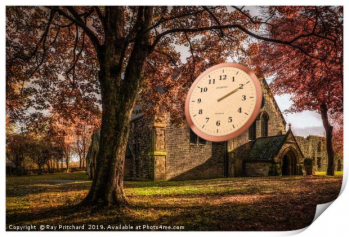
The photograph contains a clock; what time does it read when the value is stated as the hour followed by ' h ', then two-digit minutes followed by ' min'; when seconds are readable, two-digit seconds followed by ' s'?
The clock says 2 h 10 min
